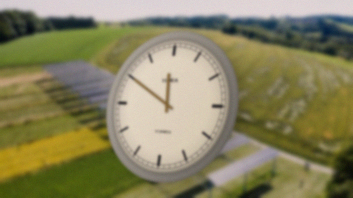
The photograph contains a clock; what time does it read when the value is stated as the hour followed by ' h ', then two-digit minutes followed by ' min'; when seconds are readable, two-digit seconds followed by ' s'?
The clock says 11 h 50 min
